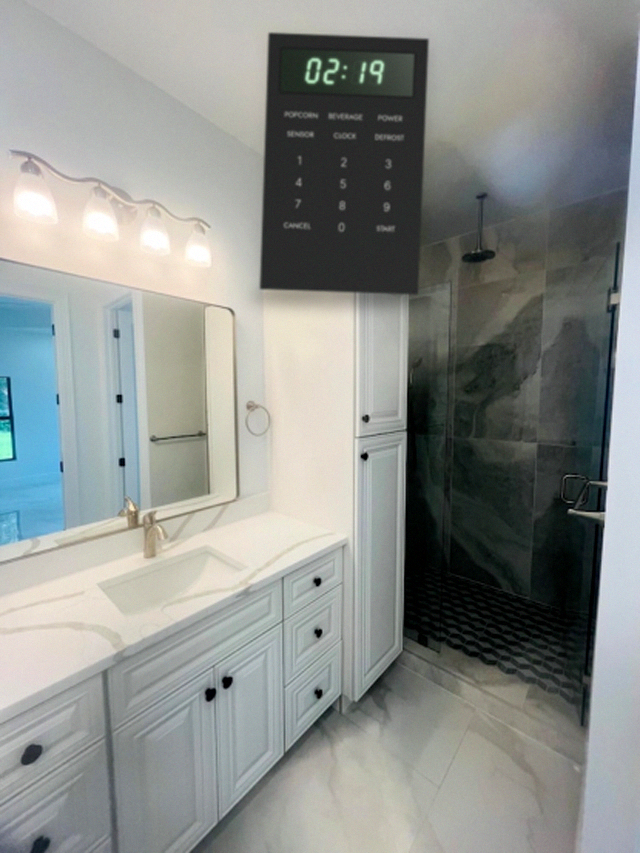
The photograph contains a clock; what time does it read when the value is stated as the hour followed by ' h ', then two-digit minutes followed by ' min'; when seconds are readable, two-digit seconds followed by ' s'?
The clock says 2 h 19 min
